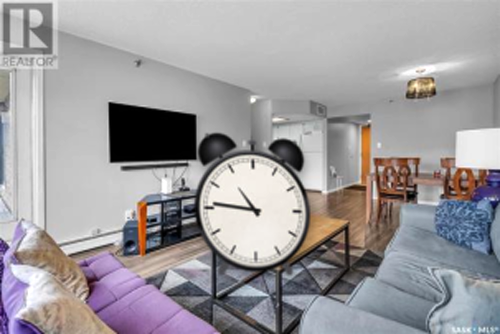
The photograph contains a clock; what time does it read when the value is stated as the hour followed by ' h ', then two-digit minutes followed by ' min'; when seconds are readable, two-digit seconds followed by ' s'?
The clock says 10 h 46 min
